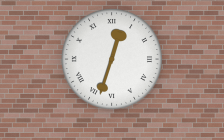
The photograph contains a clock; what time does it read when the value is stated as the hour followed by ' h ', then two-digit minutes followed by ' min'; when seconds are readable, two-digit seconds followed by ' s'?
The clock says 12 h 33 min
